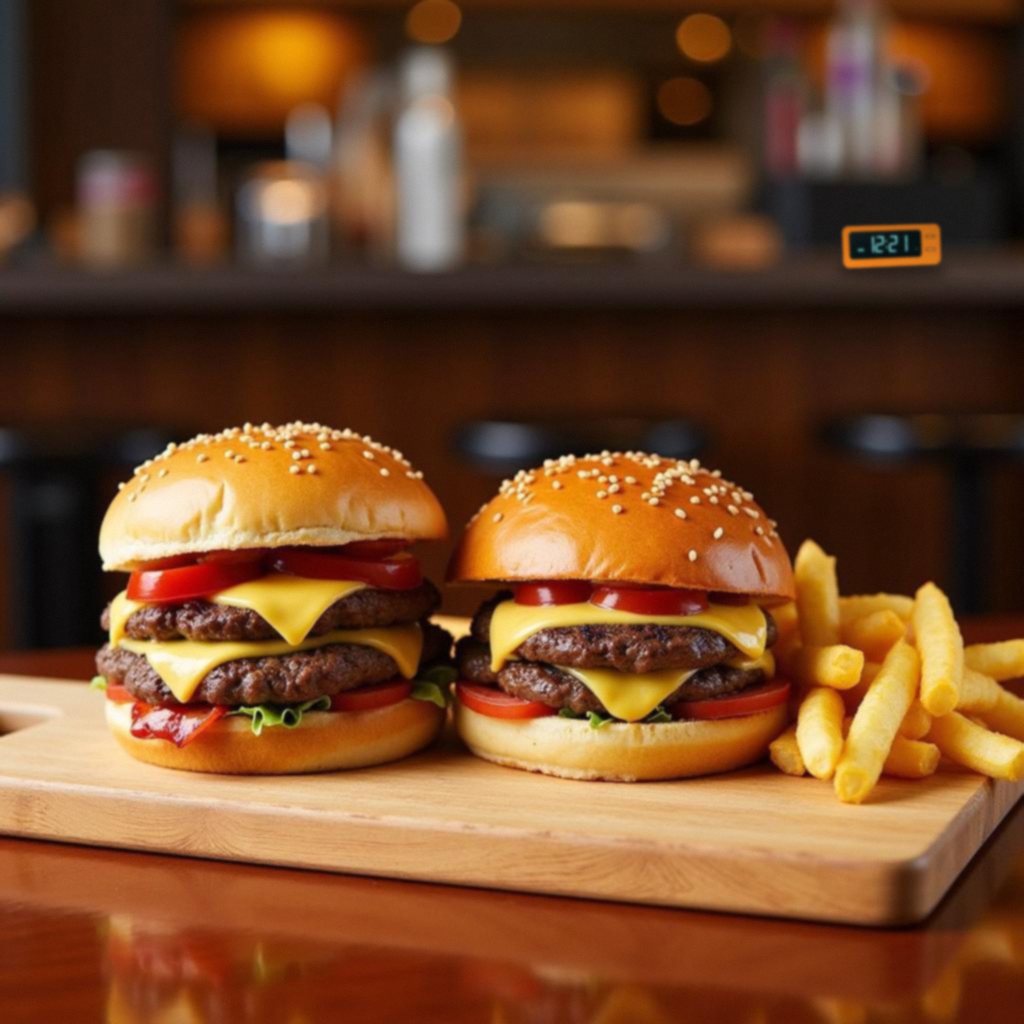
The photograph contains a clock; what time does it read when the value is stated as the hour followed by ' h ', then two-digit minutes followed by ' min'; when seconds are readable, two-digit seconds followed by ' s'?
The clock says 12 h 21 min
